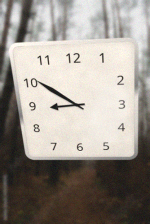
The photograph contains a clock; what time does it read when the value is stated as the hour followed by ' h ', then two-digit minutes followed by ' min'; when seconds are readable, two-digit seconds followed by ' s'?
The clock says 8 h 51 min
